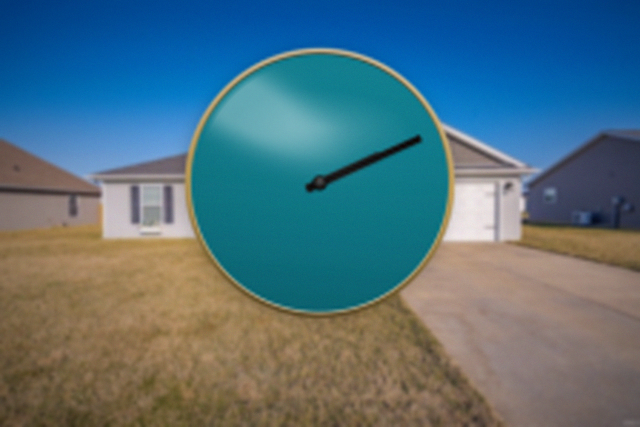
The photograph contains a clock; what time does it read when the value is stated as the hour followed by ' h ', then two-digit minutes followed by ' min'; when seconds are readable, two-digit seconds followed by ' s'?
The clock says 2 h 11 min
